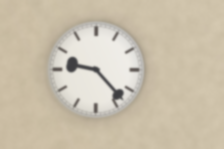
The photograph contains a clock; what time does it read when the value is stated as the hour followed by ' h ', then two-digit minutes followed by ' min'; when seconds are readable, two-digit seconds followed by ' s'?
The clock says 9 h 23 min
